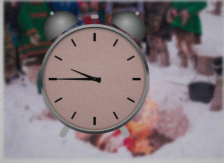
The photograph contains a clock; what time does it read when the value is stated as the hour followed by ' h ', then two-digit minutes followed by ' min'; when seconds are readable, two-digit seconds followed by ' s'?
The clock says 9 h 45 min
